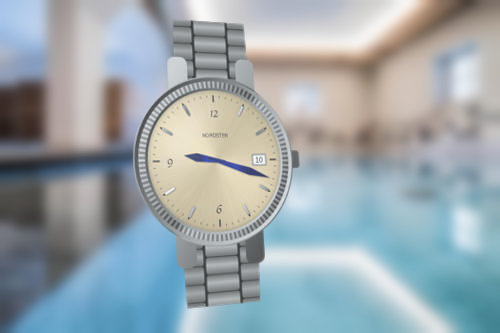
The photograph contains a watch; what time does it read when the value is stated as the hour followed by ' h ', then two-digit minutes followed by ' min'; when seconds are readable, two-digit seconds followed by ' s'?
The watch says 9 h 18 min
